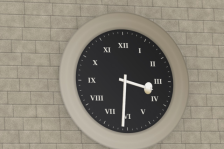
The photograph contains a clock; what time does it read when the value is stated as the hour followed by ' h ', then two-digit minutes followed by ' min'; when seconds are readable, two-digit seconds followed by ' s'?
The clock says 3 h 31 min
